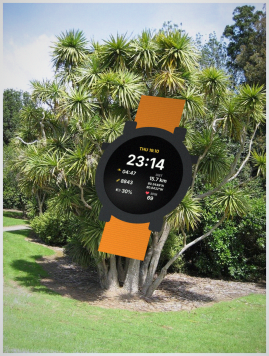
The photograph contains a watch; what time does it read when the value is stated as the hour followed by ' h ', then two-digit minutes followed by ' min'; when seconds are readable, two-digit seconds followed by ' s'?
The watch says 23 h 14 min
